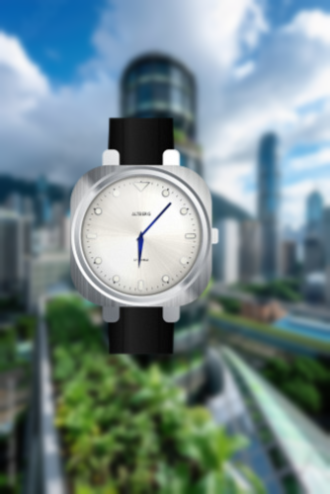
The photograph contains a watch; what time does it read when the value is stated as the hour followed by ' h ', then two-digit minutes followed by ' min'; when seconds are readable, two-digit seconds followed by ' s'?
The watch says 6 h 07 min
